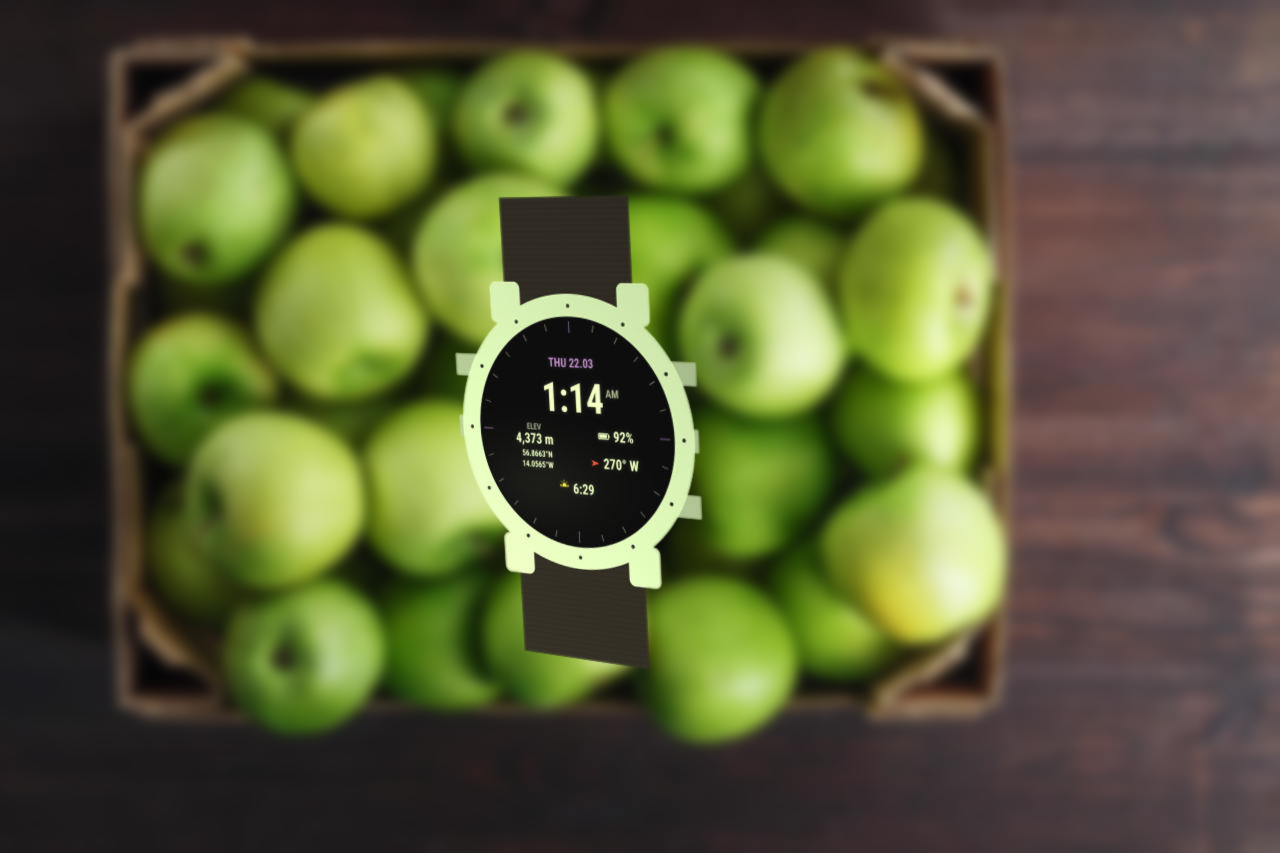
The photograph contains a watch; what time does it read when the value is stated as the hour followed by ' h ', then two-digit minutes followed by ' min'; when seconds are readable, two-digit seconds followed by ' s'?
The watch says 1 h 14 min
